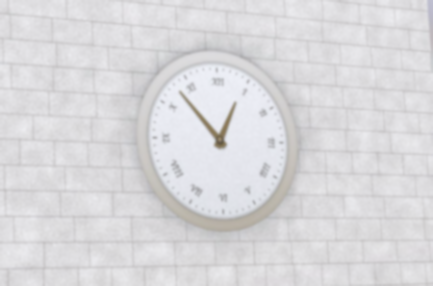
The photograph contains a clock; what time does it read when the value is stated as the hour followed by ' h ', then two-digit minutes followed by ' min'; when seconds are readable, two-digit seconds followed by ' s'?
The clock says 12 h 53 min
